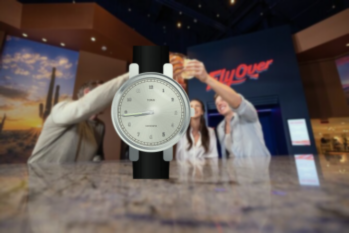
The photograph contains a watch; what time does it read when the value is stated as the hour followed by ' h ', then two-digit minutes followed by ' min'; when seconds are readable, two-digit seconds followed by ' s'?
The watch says 8 h 44 min
